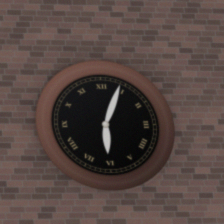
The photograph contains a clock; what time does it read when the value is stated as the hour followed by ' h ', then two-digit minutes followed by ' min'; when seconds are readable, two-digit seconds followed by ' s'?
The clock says 6 h 04 min
